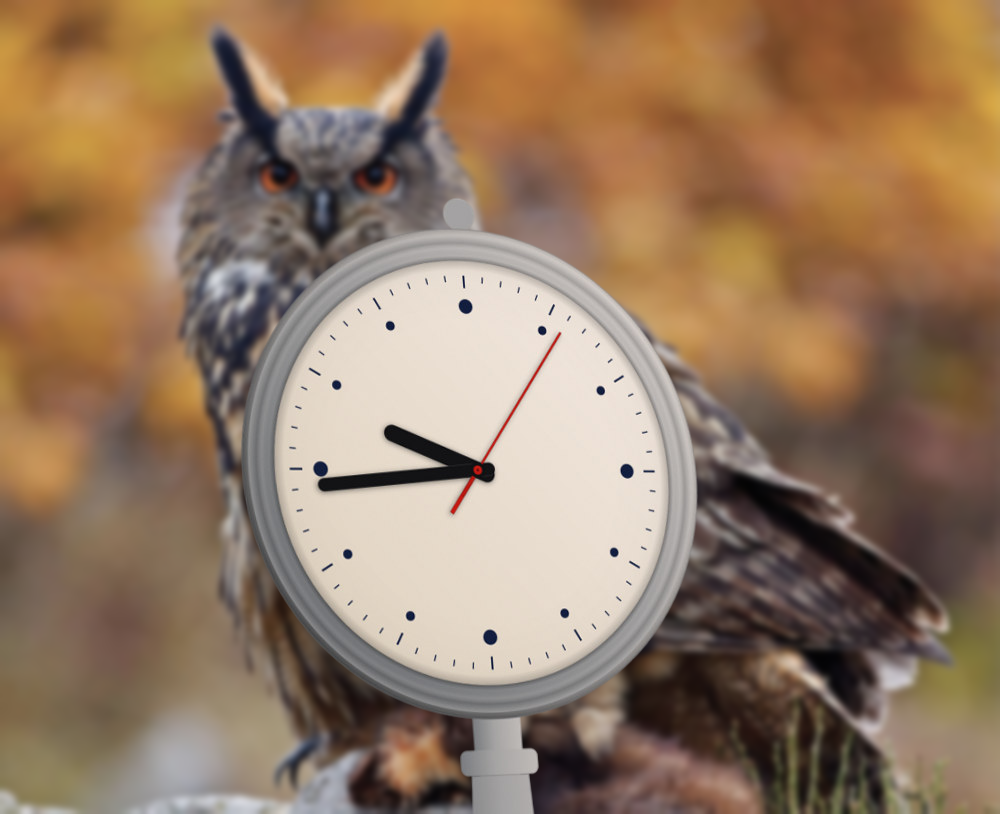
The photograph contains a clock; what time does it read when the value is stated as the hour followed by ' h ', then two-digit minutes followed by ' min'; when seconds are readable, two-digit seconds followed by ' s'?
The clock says 9 h 44 min 06 s
